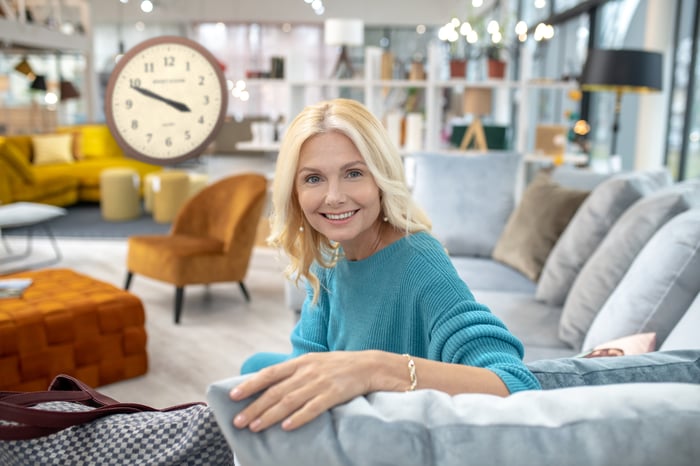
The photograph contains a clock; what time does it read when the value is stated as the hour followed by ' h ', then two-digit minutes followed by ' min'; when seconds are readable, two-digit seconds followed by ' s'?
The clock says 3 h 49 min
